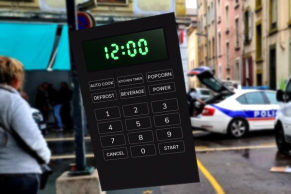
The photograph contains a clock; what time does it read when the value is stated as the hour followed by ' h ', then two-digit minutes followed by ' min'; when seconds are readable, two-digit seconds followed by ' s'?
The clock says 12 h 00 min
